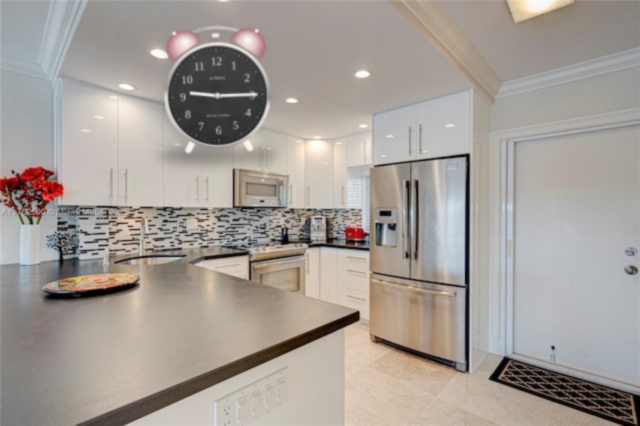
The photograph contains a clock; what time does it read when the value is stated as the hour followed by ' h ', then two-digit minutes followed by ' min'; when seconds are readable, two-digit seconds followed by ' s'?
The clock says 9 h 15 min
